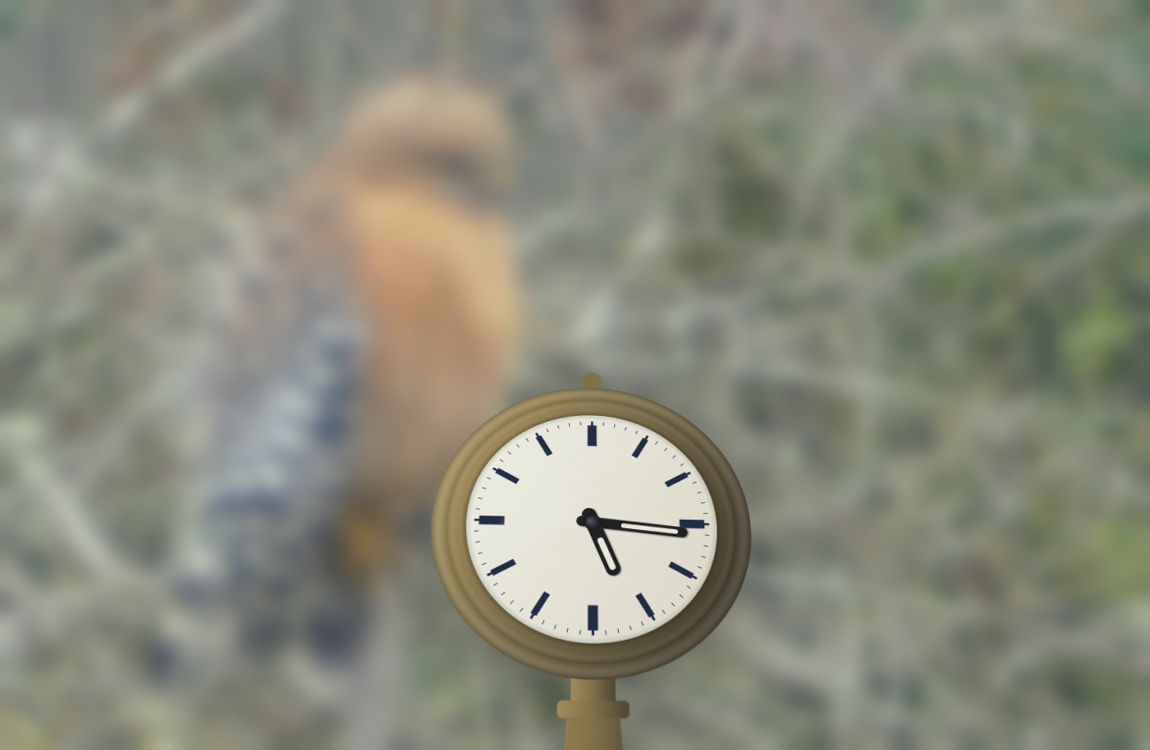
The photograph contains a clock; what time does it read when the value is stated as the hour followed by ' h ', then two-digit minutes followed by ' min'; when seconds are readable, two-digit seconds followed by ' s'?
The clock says 5 h 16 min
